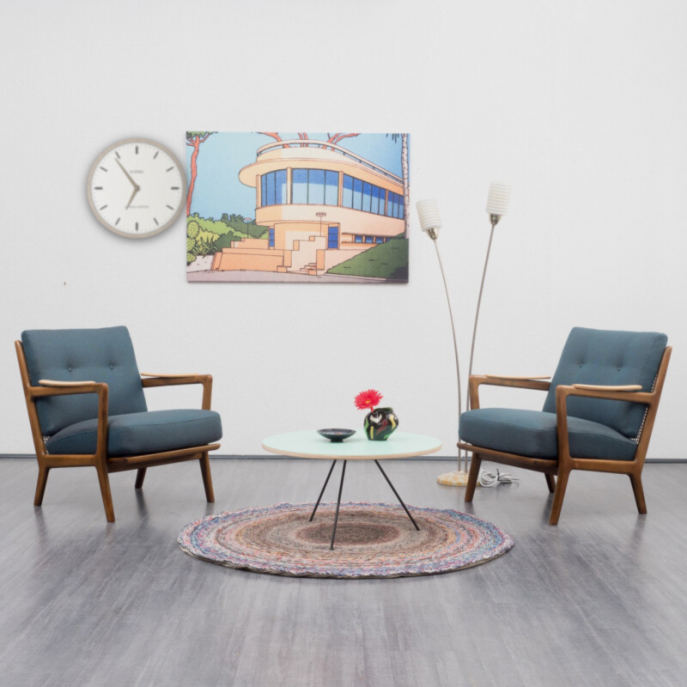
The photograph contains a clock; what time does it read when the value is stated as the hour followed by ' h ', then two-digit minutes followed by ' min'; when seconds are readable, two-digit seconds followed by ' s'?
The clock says 6 h 54 min
